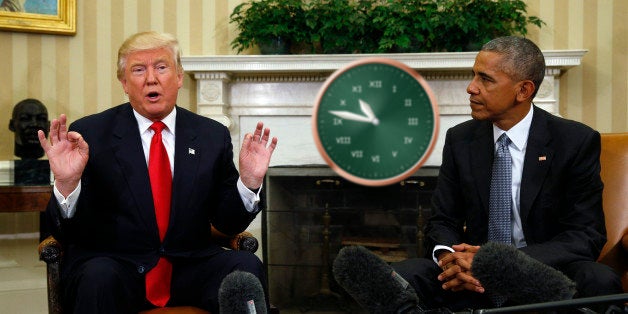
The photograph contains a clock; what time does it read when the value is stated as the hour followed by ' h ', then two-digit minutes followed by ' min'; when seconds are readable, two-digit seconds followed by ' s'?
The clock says 10 h 47 min
